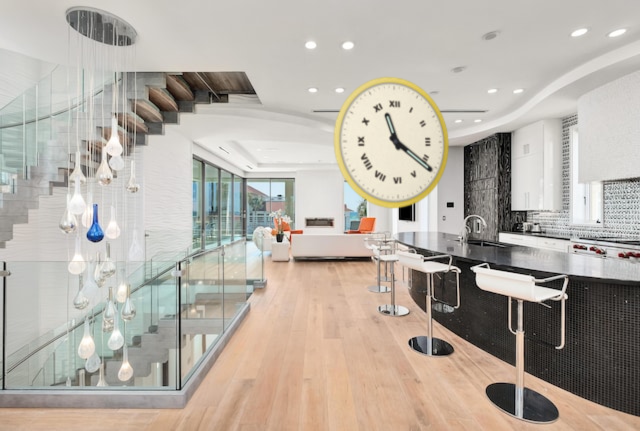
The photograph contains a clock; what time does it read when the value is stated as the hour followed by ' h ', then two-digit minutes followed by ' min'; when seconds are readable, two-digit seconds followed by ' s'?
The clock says 11 h 21 min
